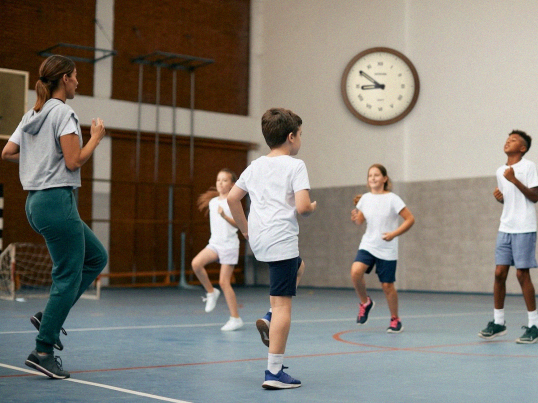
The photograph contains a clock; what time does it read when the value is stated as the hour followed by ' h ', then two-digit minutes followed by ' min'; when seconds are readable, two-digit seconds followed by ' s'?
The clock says 8 h 51 min
